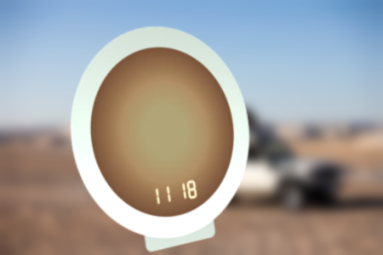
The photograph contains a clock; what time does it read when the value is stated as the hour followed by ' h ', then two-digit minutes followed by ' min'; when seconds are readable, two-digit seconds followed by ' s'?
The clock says 11 h 18 min
